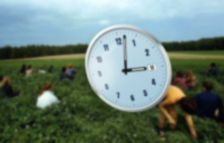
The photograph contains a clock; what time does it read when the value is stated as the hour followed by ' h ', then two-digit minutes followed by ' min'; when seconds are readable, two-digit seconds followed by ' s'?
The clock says 3 h 02 min
